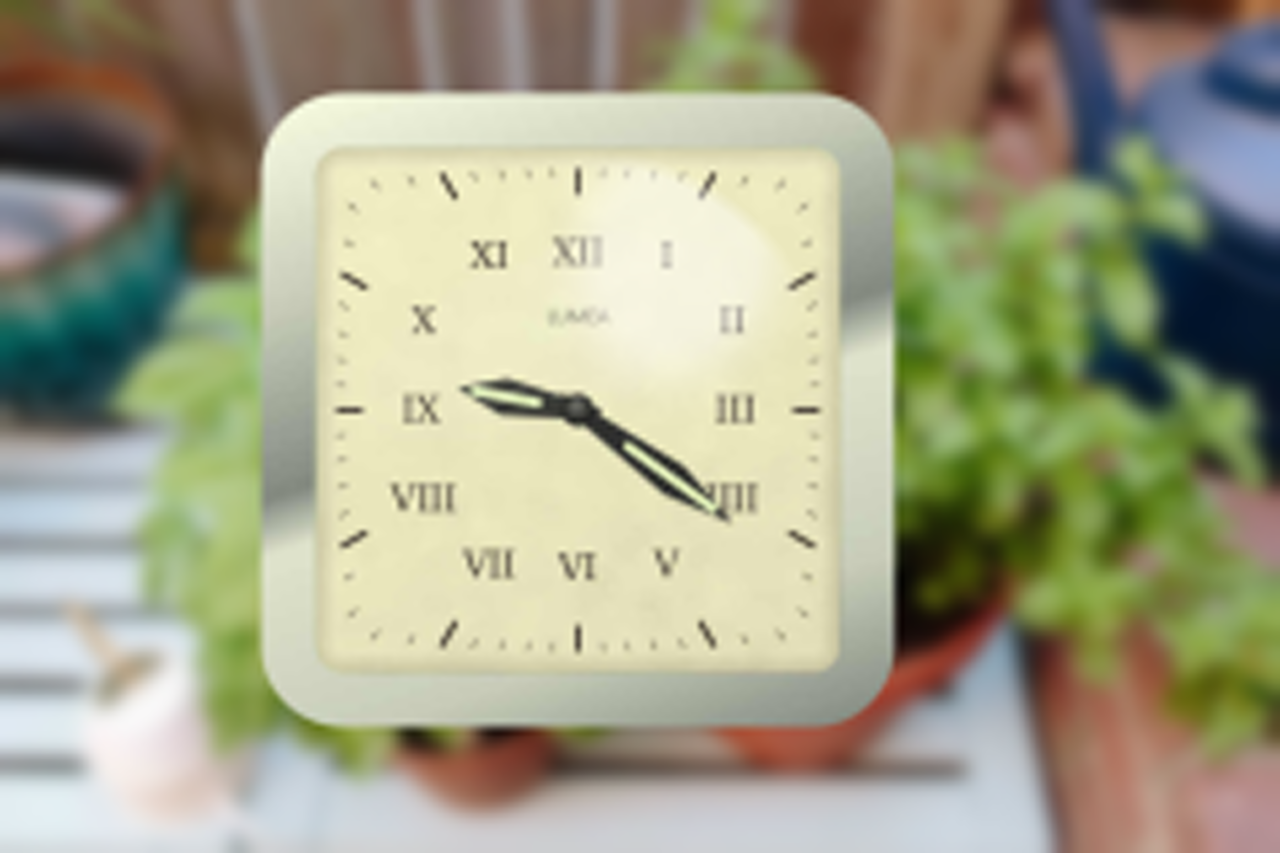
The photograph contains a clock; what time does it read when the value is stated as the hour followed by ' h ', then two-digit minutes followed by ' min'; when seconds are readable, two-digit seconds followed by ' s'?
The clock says 9 h 21 min
